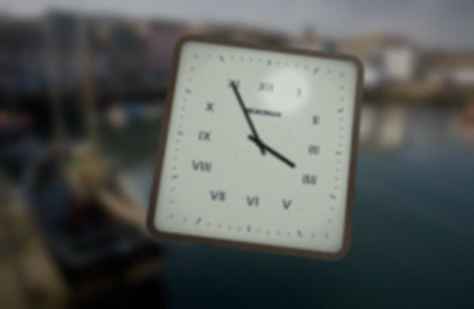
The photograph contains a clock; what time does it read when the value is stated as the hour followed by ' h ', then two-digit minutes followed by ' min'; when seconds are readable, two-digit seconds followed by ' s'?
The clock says 3 h 55 min
